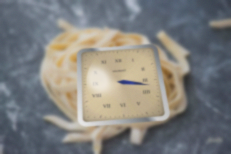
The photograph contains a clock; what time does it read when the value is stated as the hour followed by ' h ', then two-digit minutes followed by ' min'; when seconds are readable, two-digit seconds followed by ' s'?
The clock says 3 h 17 min
